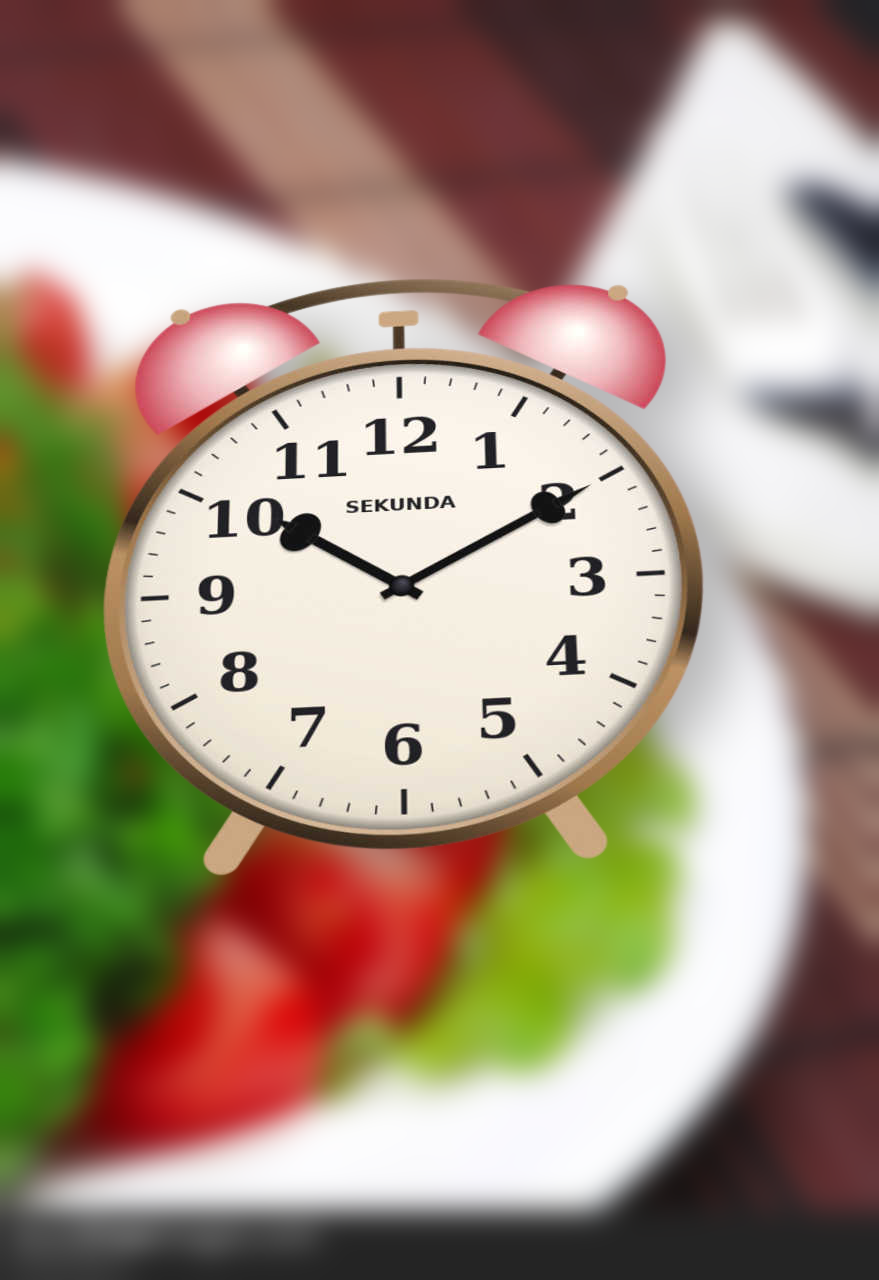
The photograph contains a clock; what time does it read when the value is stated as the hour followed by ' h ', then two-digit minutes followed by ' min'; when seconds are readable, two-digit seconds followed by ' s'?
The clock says 10 h 10 min
